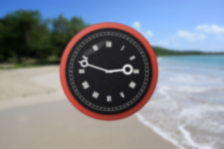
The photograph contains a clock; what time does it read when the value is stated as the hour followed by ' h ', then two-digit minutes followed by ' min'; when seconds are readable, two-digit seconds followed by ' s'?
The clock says 2 h 48 min
